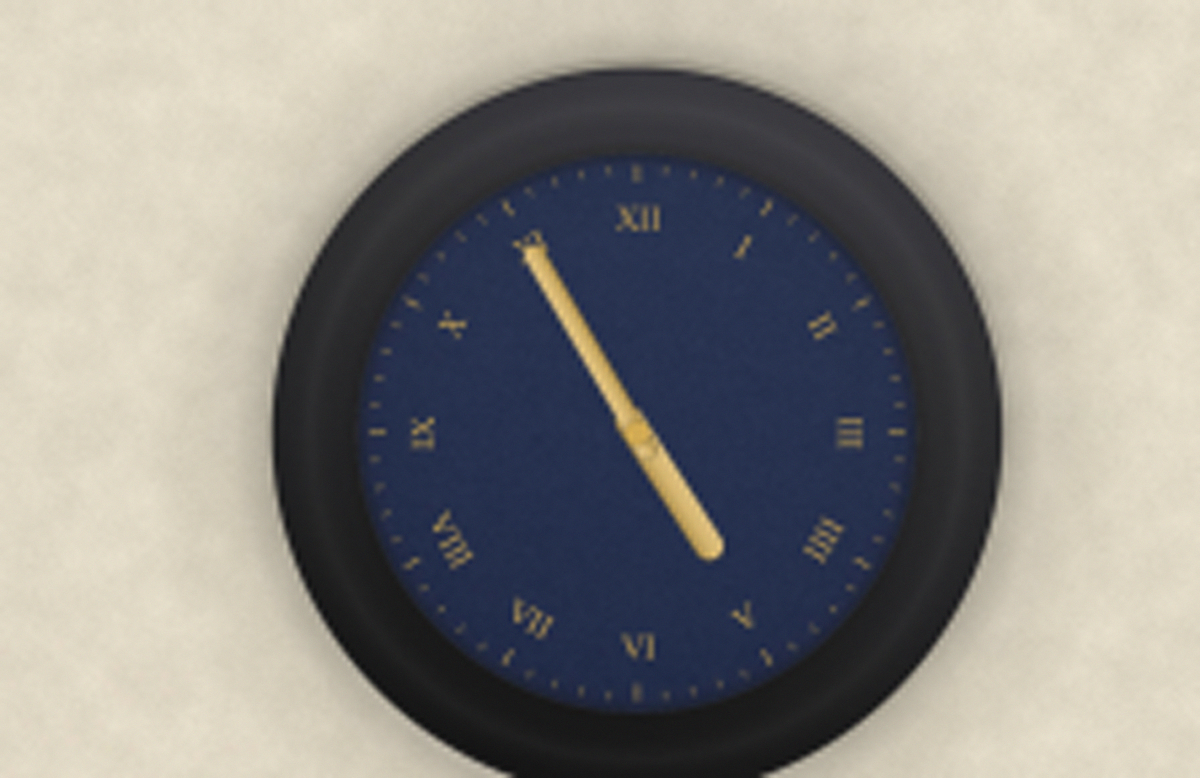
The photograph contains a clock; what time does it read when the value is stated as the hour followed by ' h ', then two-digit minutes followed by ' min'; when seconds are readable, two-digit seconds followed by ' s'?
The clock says 4 h 55 min
